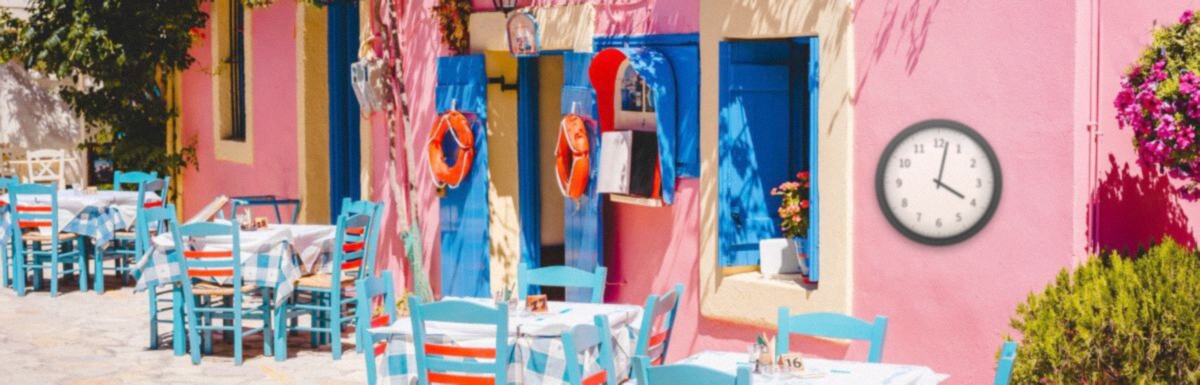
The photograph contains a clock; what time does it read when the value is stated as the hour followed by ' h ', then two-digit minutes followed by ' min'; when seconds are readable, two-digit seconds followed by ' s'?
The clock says 4 h 02 min
